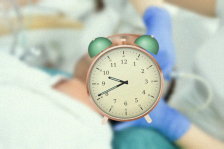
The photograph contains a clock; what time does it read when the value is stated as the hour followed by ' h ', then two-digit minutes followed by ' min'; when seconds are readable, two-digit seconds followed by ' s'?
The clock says 9 h 41 min
